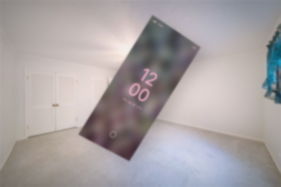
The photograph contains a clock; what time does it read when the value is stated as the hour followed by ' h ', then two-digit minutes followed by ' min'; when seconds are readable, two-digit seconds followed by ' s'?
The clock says 12 h 00 min
